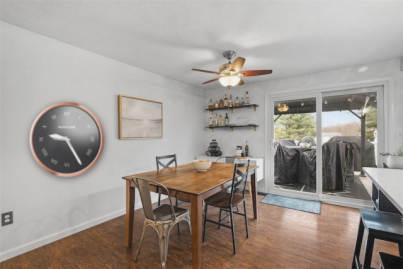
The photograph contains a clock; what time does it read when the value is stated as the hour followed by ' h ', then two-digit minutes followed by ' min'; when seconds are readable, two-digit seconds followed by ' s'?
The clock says 9 h 25 min
